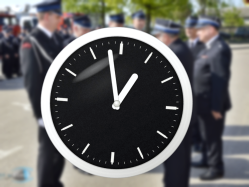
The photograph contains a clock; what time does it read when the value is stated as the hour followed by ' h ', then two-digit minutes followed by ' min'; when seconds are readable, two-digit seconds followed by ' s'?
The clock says 12 h 58 min
